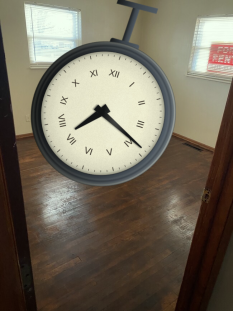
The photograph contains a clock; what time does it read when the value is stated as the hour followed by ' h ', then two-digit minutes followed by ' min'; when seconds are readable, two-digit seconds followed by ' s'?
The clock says 7 h 19 min
